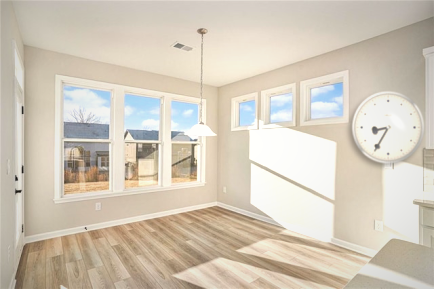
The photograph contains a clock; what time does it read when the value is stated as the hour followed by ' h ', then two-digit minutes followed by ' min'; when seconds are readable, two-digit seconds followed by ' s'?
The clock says 8 h 35 min
